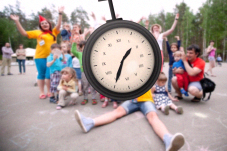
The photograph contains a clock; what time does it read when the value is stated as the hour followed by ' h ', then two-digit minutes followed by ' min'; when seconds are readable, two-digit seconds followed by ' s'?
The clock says 1 h 35 min
